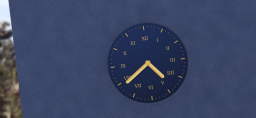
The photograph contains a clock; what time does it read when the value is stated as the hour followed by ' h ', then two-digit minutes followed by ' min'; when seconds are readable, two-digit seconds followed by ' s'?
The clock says 4 h 39 min
